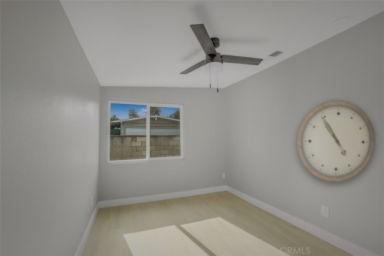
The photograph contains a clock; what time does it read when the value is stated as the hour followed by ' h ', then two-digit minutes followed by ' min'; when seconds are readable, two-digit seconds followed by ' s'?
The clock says 4 h 54 min
